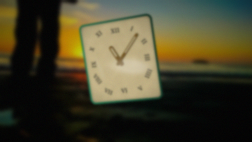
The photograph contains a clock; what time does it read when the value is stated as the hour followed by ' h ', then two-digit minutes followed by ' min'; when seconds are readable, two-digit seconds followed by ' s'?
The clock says 11 h 07 min
